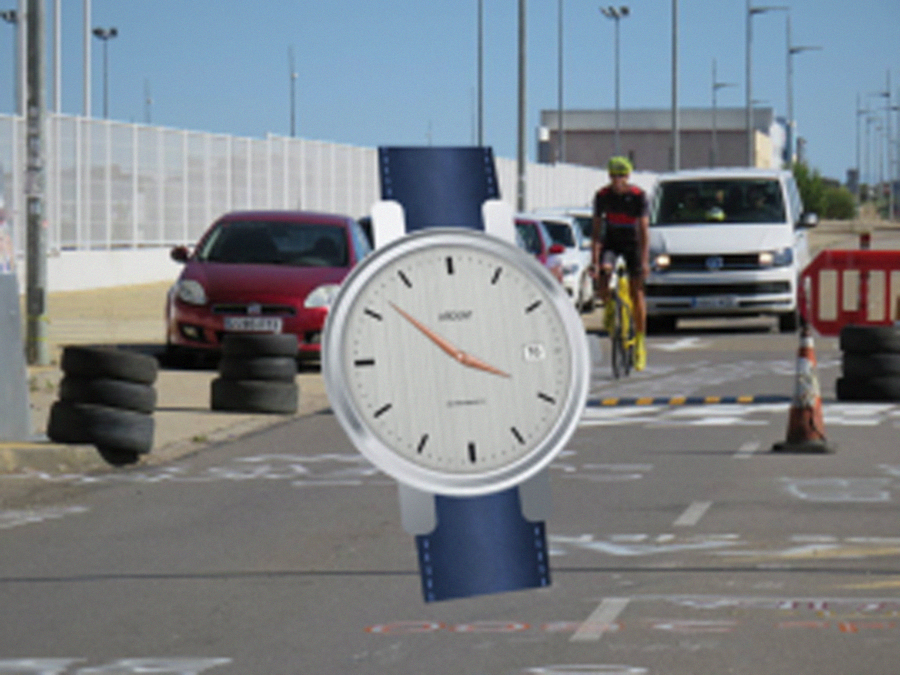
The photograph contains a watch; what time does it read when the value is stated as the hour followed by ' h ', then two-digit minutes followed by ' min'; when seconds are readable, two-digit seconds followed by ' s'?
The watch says 3 h 52 min
